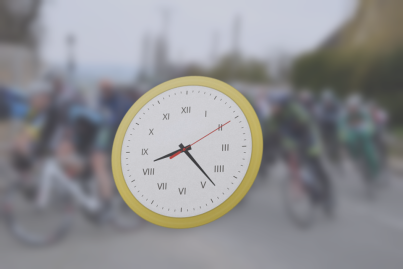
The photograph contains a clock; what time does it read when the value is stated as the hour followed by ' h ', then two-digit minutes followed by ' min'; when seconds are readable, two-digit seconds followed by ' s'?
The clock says 8 h 23 min 10 s
